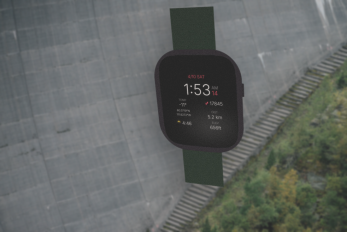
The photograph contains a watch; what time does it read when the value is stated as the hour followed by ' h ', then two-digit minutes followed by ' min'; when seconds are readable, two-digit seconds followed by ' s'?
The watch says 1 h 53 min
